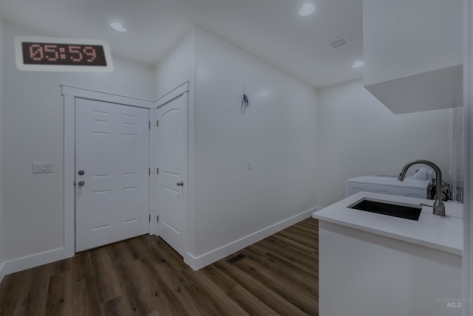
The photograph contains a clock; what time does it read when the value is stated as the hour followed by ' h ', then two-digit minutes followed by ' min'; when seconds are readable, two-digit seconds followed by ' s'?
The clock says 5 h 59 min
